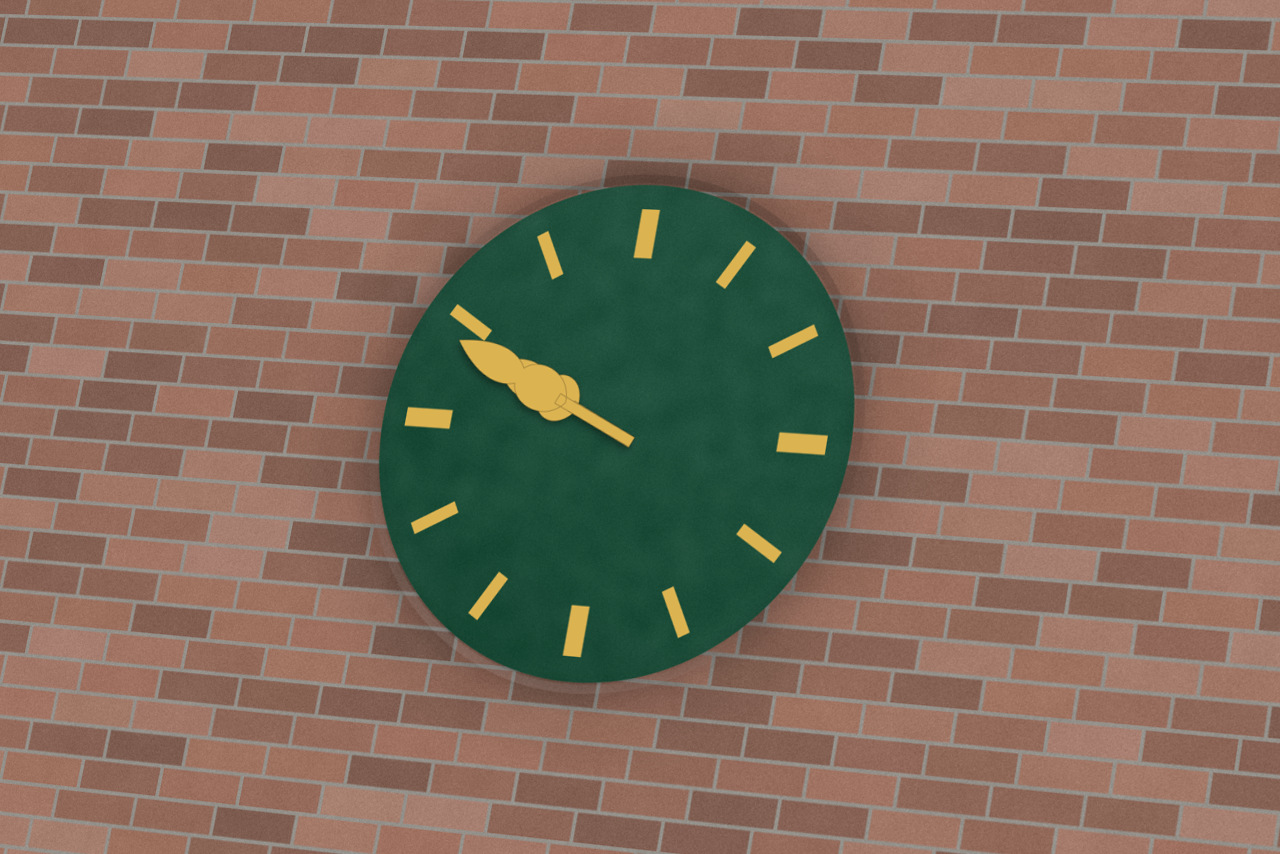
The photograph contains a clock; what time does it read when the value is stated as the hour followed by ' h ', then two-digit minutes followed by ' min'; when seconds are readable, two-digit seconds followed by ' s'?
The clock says 9 h 49 min
